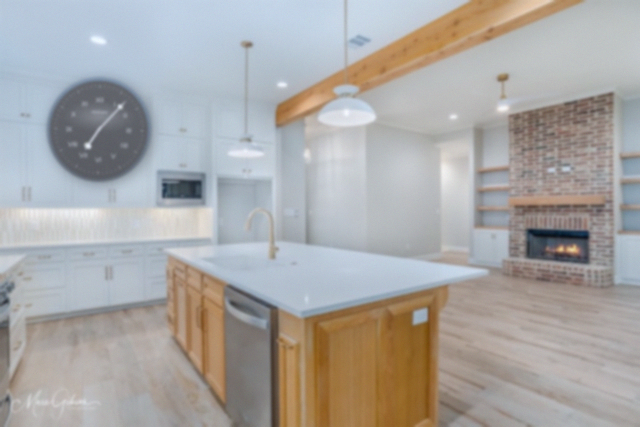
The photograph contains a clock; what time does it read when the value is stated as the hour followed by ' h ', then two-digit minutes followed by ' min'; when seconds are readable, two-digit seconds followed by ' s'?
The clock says 7 h 07 min
